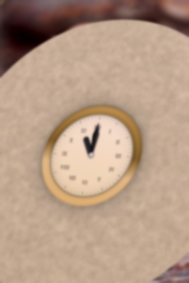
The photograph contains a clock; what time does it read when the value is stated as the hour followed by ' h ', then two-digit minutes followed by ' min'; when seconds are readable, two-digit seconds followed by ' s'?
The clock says 11 h 00 min
